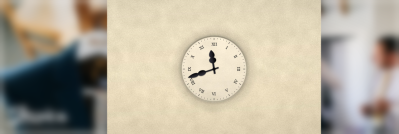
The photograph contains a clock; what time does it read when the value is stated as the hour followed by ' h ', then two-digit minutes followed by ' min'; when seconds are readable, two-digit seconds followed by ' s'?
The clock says 11 h 42 min
